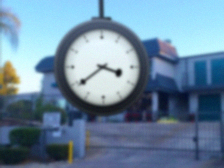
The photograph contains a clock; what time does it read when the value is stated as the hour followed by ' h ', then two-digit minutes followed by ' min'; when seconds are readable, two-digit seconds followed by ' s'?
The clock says 3 h 39 min
